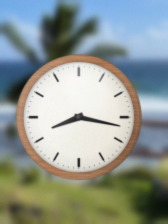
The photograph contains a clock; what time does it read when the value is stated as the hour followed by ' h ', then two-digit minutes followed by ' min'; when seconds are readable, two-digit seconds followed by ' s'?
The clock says 8 h 17 min
